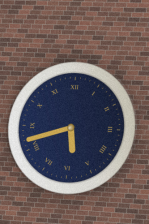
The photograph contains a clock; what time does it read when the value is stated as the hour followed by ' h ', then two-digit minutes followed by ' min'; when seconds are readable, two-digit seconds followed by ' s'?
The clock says 5 h 42 min
